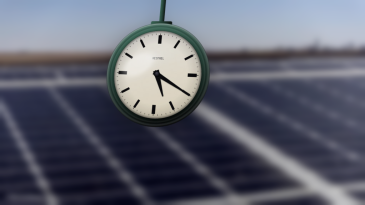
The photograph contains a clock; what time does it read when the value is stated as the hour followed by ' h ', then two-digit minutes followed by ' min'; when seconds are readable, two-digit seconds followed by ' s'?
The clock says 5 h 20 min
